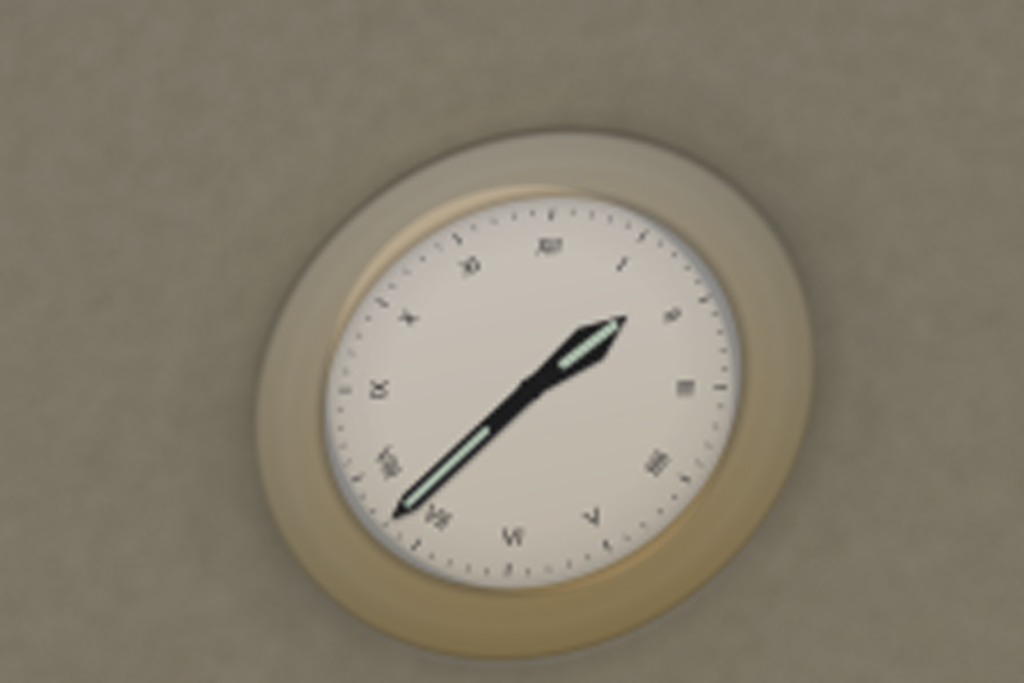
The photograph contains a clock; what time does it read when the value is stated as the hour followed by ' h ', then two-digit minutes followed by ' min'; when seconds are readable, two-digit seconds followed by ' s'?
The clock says 1 h 37 min
